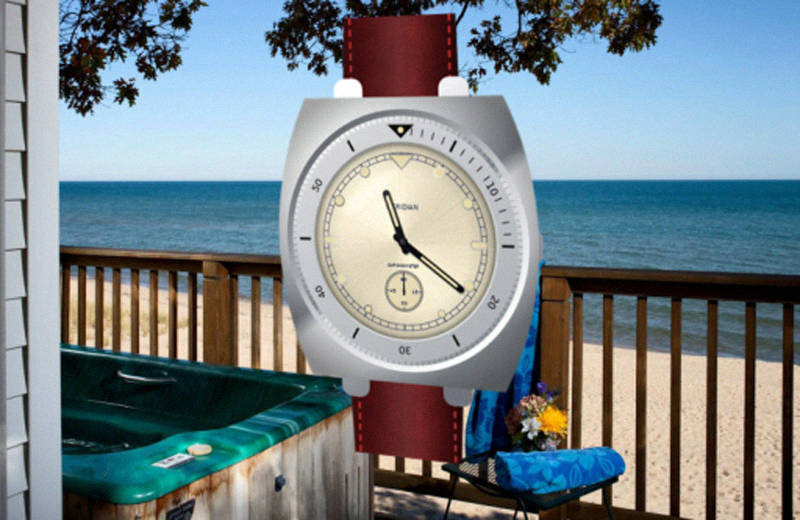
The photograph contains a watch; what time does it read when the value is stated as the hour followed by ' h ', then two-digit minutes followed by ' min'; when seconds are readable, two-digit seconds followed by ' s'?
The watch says 11 h 21 min
